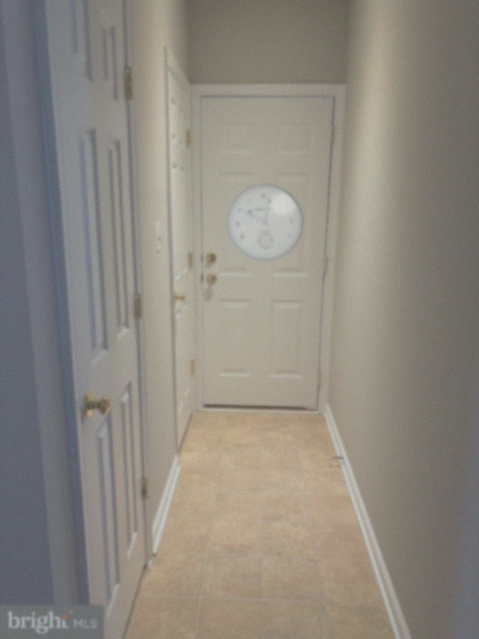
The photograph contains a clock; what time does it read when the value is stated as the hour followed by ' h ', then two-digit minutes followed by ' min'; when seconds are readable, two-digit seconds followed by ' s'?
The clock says 10 h 02 min
